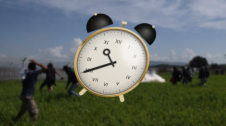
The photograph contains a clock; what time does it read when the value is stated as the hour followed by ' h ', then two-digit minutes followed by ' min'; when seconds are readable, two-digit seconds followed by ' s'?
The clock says 10 h 40 min
